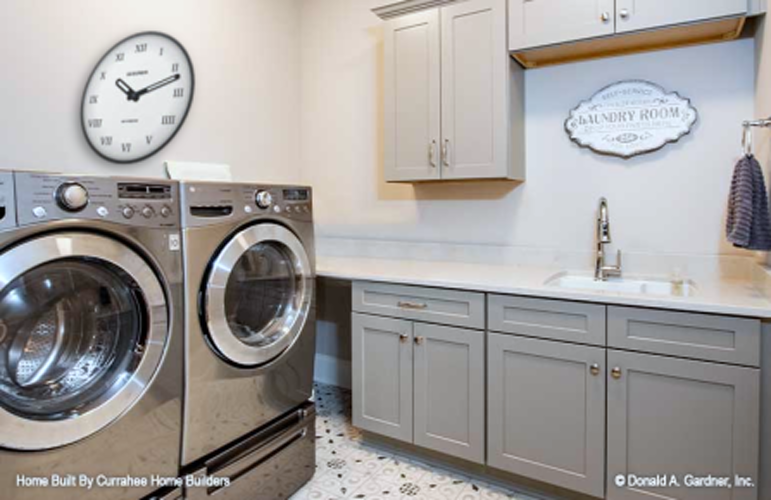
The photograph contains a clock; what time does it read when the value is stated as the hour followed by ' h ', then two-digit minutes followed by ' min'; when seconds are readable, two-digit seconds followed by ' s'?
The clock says 10 h 12 min
